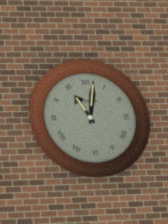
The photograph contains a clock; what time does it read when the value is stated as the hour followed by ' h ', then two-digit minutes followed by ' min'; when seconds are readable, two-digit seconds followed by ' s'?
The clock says 11 h 02 min
